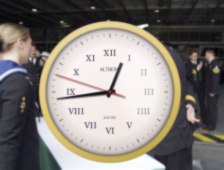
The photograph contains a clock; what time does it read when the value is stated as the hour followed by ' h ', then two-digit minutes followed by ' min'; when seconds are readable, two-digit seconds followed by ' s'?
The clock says 12 h 43 min 48 s
